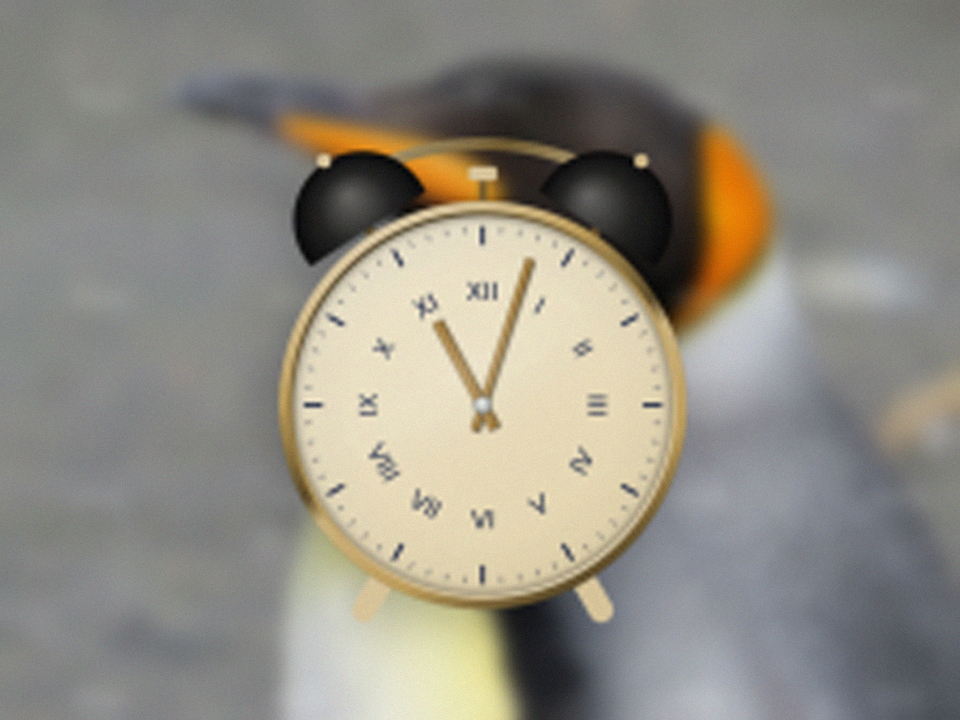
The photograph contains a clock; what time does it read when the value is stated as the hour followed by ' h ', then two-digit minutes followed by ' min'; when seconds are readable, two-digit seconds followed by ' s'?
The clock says 11 h 03 min
